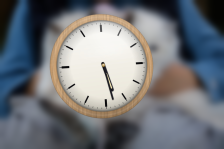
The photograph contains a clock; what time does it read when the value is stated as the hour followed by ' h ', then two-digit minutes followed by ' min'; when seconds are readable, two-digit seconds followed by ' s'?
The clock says 5 h 28 min
